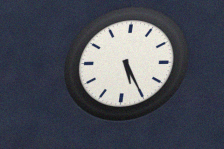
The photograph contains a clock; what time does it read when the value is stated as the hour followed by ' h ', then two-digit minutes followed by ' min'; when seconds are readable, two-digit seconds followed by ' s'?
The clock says 5 h 25 min
